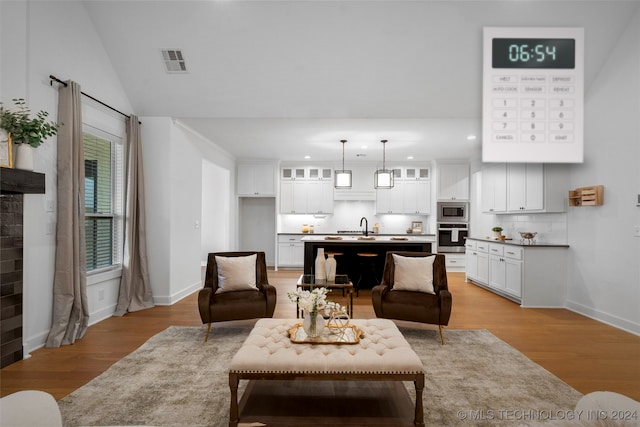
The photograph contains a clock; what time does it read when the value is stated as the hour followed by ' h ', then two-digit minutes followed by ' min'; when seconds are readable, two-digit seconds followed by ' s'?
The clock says 6 h 54 min
